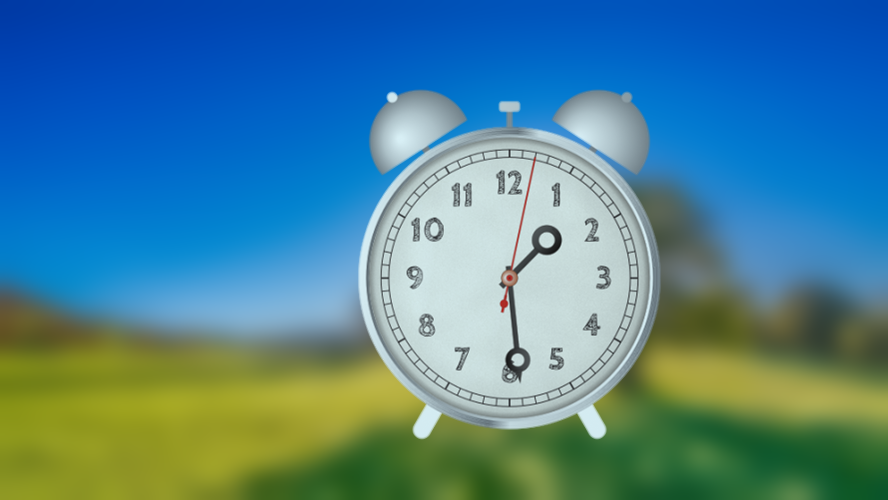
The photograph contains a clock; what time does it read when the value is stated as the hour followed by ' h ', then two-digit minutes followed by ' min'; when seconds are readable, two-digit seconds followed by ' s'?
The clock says 1 h 29 min 02 s
